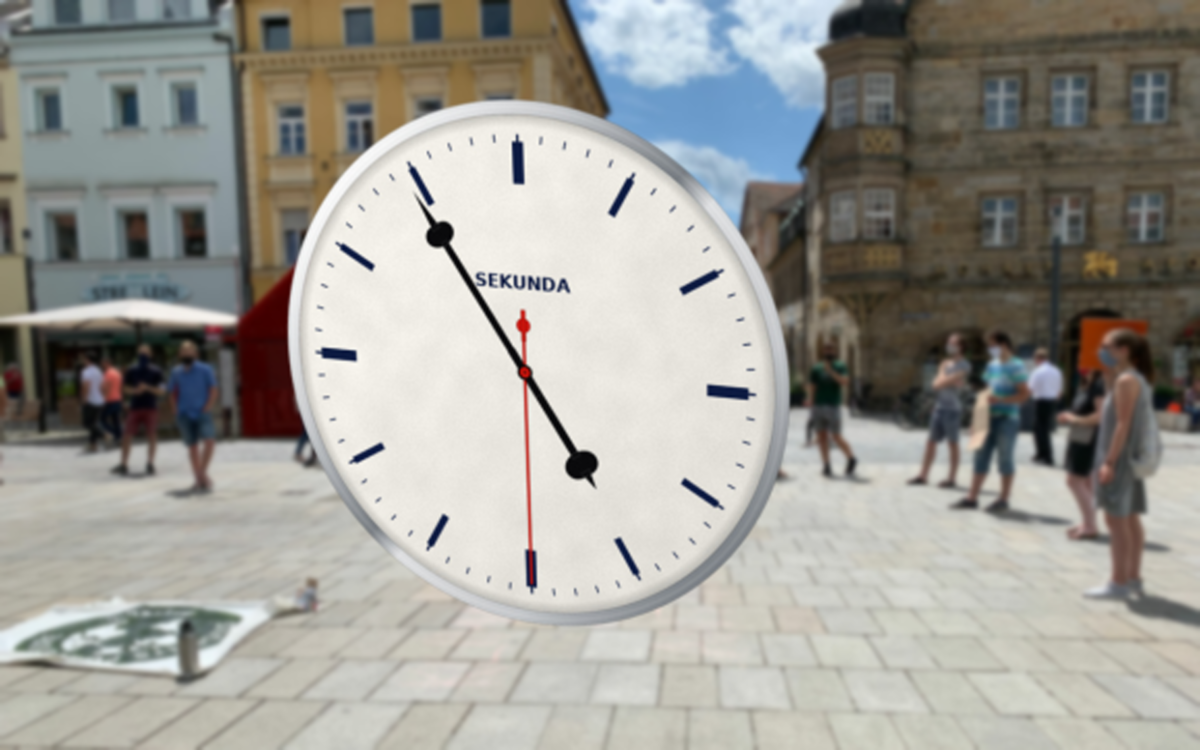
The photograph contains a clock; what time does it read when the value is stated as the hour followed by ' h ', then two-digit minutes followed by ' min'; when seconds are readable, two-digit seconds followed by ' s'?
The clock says 4 h 54 min 30 s
